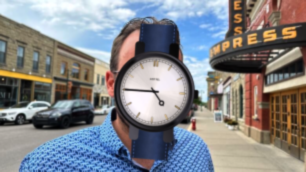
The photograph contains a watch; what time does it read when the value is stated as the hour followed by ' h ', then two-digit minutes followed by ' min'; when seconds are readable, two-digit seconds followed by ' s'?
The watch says 4 h 45 min
